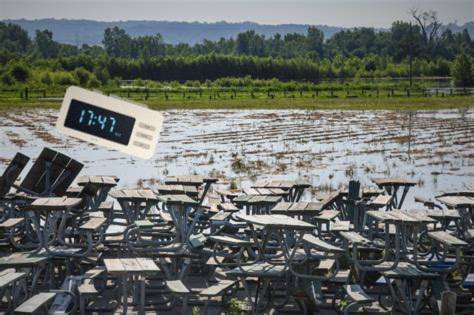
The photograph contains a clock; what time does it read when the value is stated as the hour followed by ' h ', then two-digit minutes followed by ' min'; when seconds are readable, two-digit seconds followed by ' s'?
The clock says 17 h 47 min
